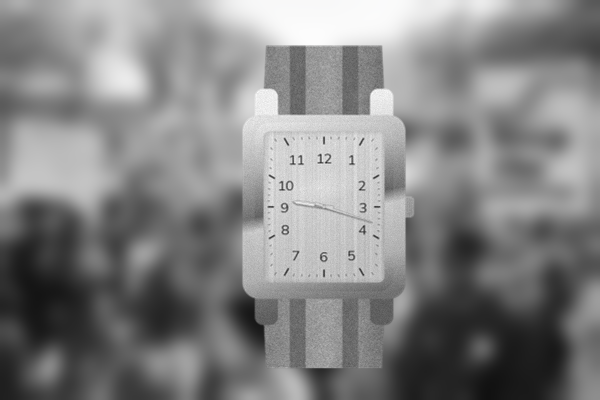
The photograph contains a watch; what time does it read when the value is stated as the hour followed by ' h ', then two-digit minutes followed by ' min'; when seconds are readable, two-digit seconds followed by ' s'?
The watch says 9 h 18 min
